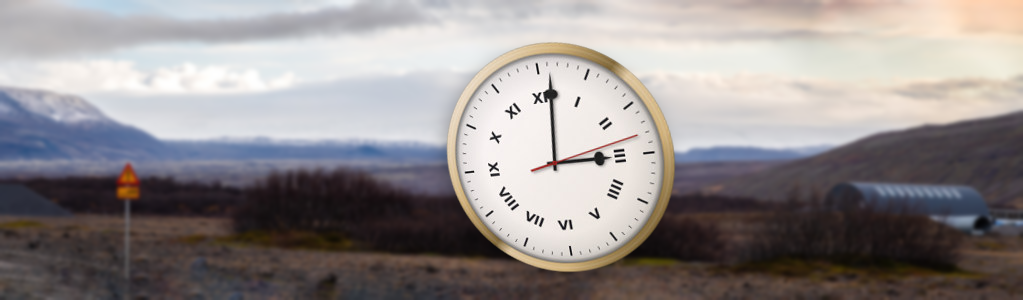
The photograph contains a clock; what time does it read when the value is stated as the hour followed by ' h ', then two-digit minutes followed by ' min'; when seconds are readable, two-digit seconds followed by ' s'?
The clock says 3 h 01 min 13 s
